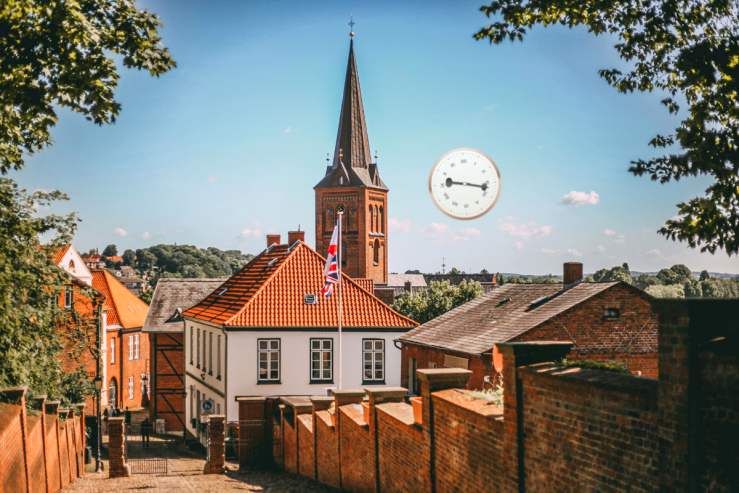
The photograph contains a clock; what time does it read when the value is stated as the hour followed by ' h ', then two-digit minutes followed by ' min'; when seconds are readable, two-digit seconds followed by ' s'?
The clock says 9 h 17 min
